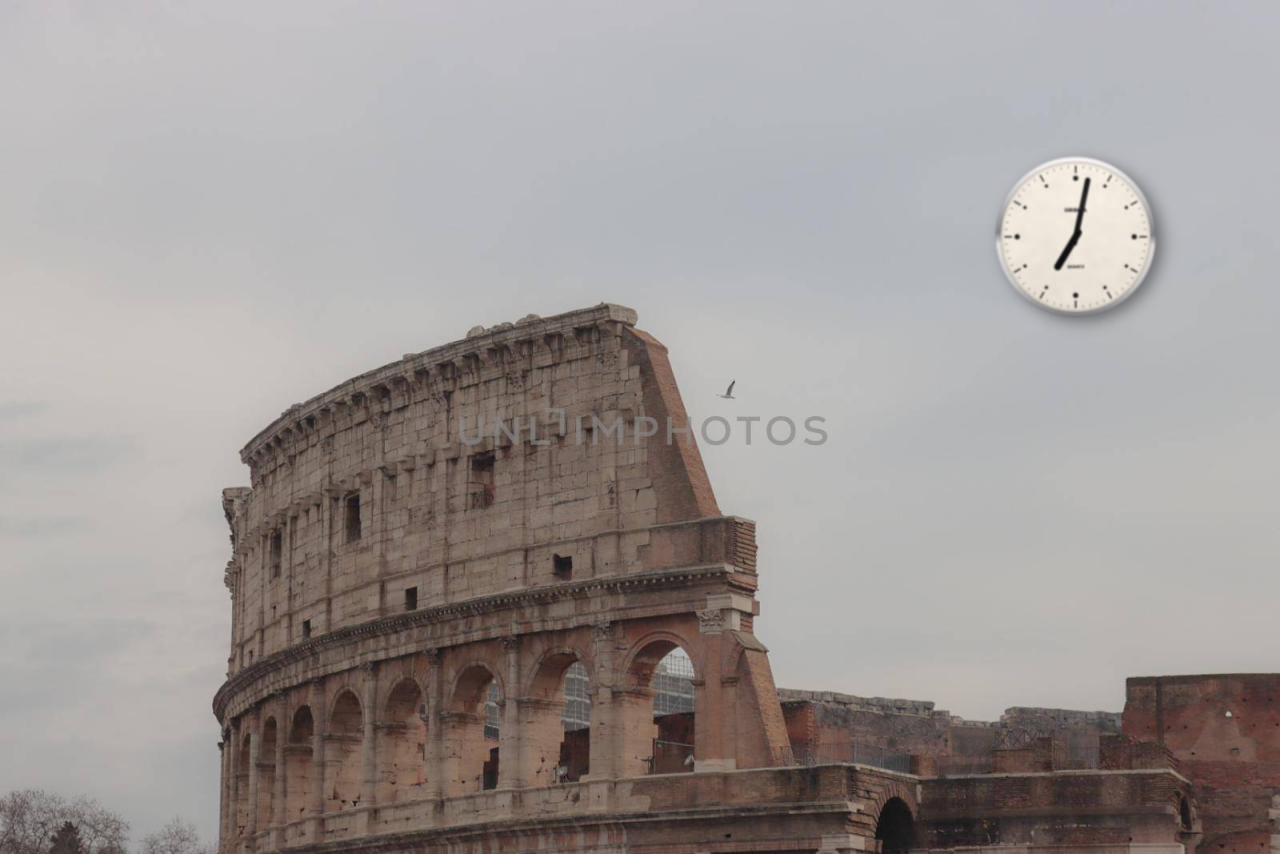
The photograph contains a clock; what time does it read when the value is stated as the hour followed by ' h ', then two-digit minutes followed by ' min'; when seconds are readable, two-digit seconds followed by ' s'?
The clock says 7 h 02 min
